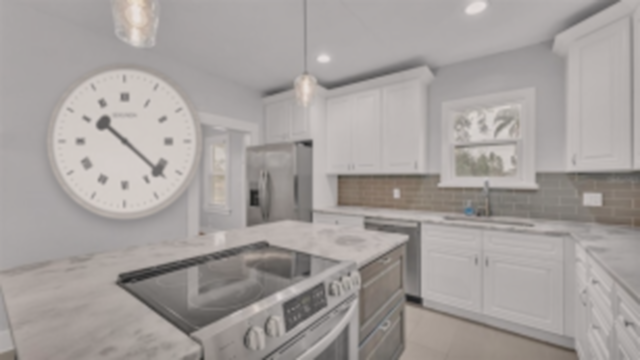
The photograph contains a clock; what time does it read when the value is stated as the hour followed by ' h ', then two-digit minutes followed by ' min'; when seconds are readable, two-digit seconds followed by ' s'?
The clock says 10 h 22 min
